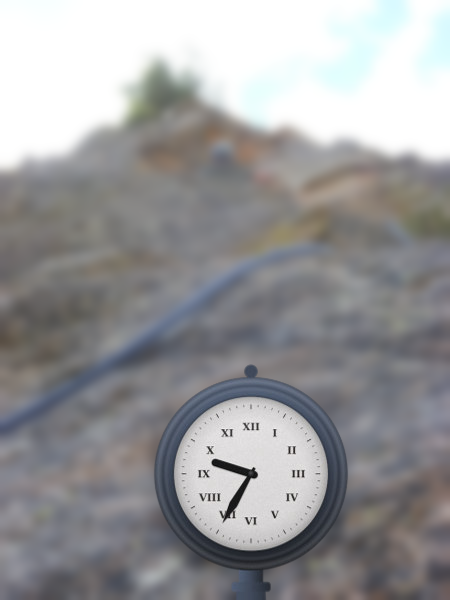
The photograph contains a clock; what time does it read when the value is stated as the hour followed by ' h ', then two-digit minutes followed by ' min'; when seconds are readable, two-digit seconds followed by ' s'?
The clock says 9 h 35 min
